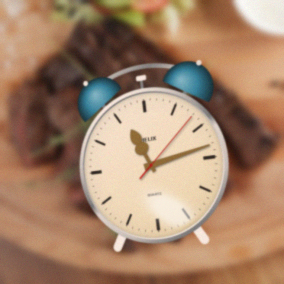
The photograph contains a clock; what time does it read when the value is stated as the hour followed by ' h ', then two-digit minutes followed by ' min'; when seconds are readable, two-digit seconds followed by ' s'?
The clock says 11 h 13 min 08 s
